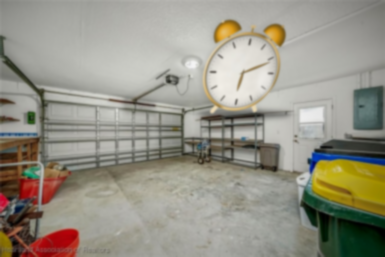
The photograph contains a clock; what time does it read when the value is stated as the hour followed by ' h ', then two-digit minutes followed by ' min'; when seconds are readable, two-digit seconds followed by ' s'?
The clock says 6 h 11 min
